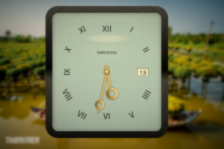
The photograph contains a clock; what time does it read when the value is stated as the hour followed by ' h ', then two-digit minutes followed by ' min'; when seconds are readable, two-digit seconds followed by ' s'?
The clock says 5 h 32 min
